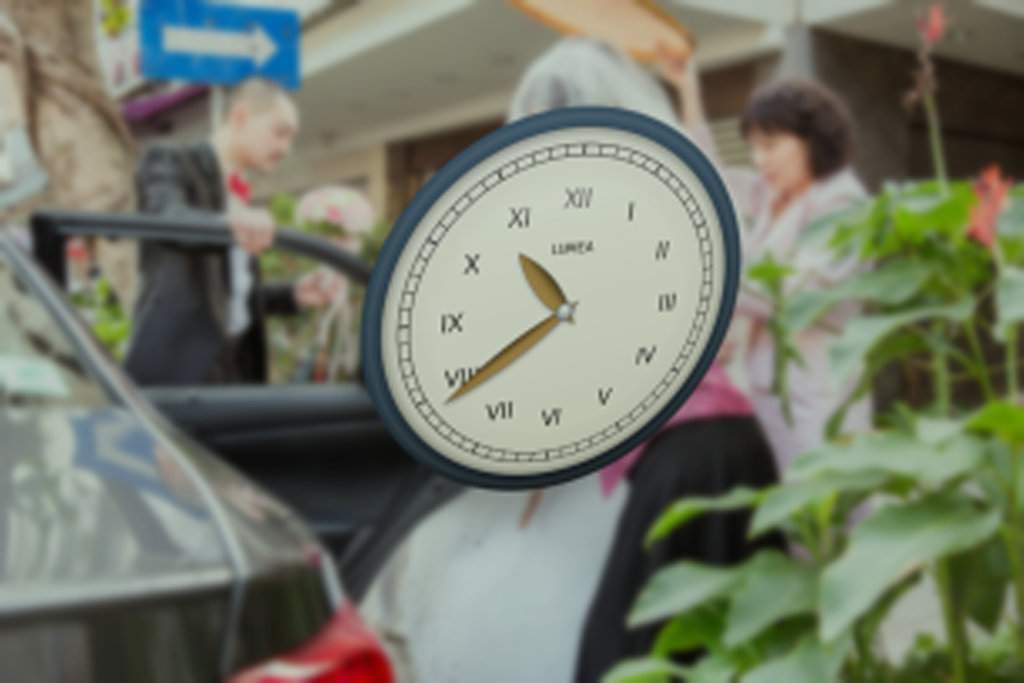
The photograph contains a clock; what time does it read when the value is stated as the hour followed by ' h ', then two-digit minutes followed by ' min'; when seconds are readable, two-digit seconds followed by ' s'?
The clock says 10 h 39 min
